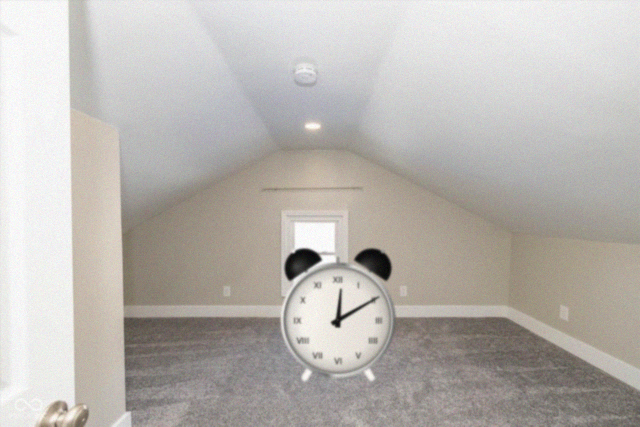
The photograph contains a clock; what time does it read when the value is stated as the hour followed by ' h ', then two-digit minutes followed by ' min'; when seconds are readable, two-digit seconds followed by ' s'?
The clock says 12 h 10 min
